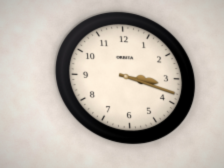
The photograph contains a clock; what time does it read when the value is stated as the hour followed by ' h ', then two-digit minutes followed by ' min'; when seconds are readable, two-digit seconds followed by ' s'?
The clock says 3 h 18 min
